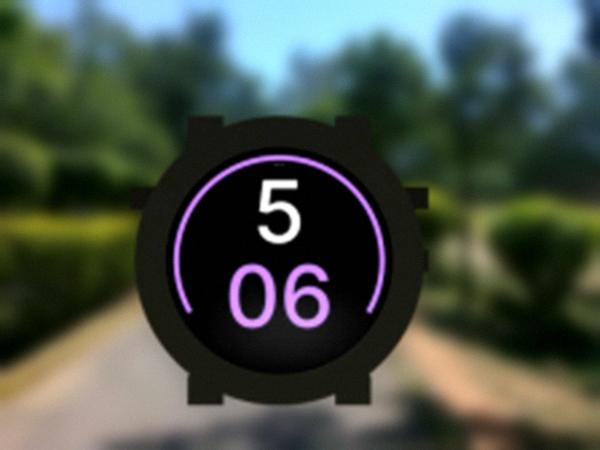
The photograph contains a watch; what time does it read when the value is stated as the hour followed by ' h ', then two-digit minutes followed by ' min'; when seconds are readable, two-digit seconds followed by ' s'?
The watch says 5 h 06 min
